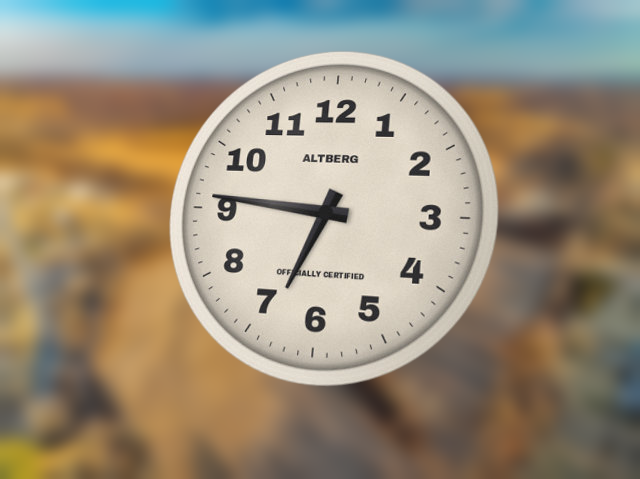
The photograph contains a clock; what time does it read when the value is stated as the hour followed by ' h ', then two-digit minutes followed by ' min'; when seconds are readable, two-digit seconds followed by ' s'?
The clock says 6 h 46 min
